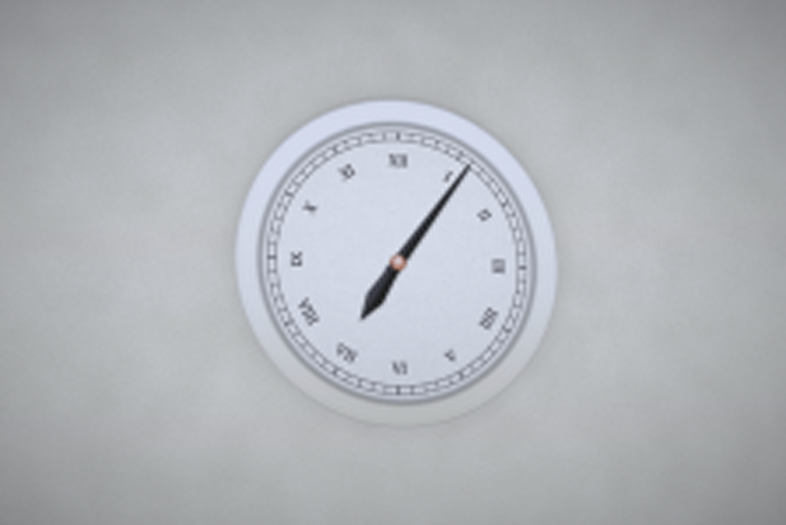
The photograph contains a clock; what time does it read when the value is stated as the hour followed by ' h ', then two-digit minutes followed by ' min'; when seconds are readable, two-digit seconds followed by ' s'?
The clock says 7 h 06 min
